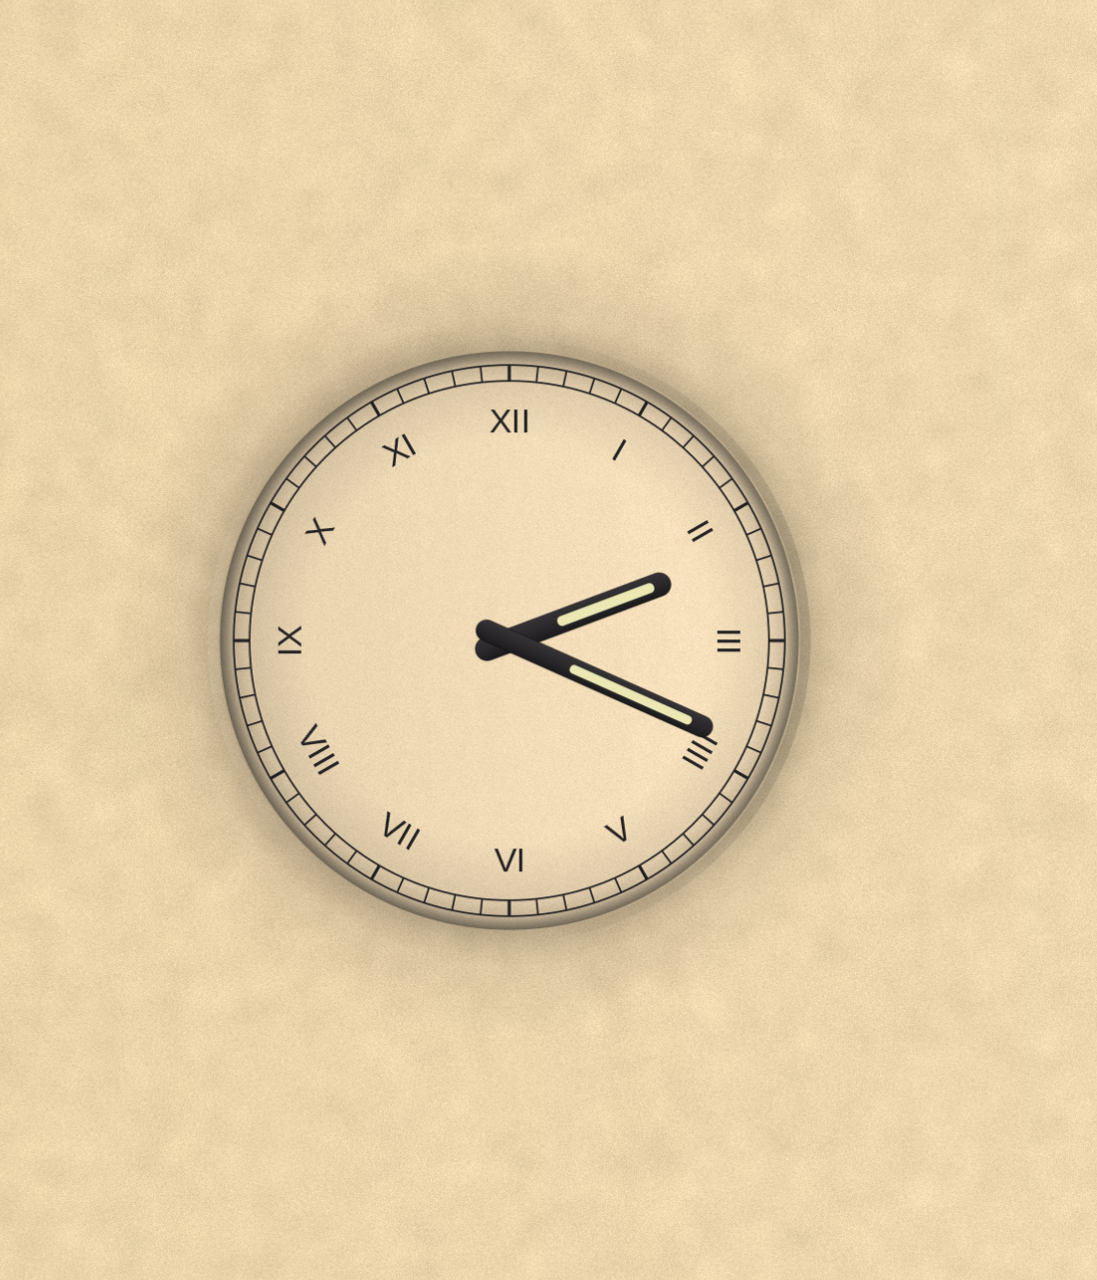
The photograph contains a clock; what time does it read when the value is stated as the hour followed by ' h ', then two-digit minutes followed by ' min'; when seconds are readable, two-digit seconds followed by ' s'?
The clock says 2 h 19 min
